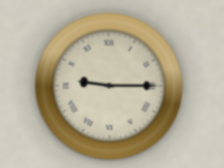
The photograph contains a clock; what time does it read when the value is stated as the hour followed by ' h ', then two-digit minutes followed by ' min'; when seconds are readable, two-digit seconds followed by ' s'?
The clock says 9 h 15 min
